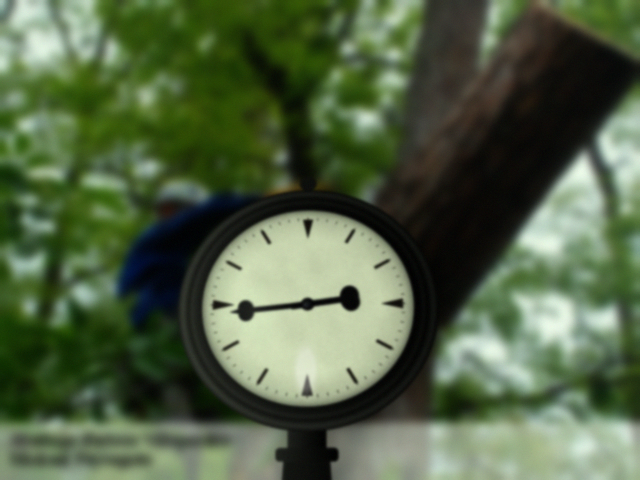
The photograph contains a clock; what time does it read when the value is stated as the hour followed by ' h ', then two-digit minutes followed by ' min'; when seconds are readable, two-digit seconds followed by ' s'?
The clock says 2 h 44 min
